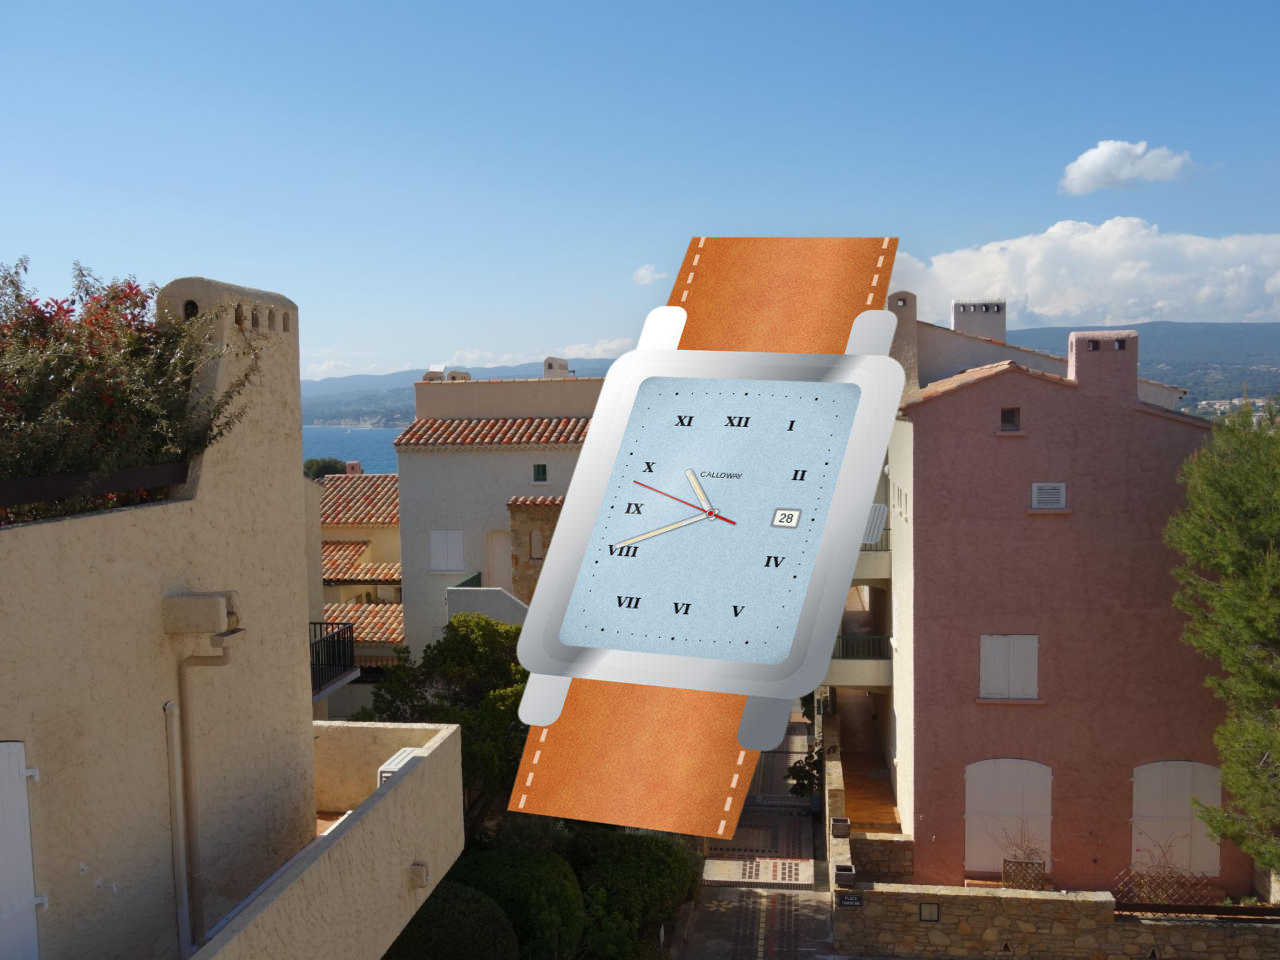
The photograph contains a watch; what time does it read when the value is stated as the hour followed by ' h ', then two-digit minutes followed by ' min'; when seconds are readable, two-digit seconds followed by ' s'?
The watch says 10 h 40 min 48 s
